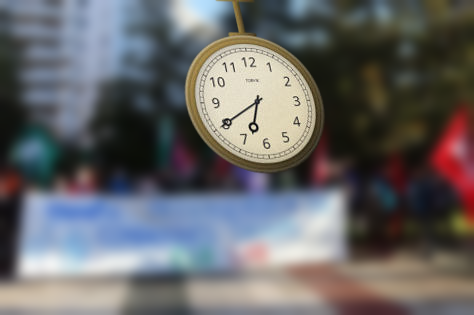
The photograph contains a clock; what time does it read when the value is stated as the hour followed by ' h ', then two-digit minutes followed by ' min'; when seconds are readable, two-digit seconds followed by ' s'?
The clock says 6 h 40 min
